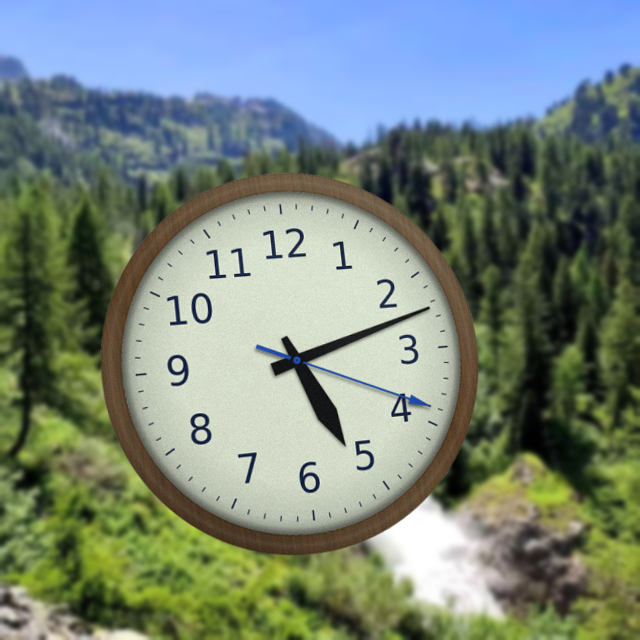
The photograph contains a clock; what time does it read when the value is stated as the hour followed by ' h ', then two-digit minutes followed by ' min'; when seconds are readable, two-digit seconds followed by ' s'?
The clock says 5 h 12 min 19 s
